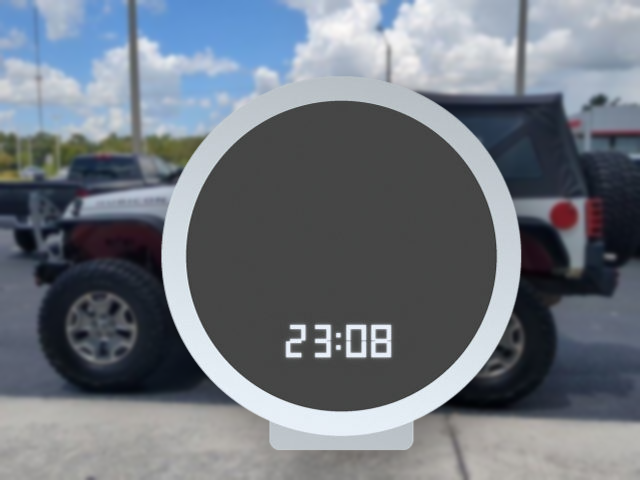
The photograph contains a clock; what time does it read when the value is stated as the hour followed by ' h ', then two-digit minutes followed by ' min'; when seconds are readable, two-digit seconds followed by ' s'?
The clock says 23 h 08 min
